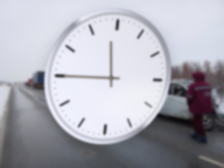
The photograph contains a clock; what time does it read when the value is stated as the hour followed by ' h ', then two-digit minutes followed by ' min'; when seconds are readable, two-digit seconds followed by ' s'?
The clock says 11 h 45 min
